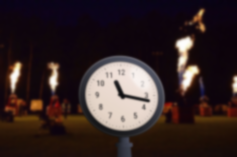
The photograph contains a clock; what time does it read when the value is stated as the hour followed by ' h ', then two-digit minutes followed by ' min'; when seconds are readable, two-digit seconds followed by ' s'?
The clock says 11 h 17 min
